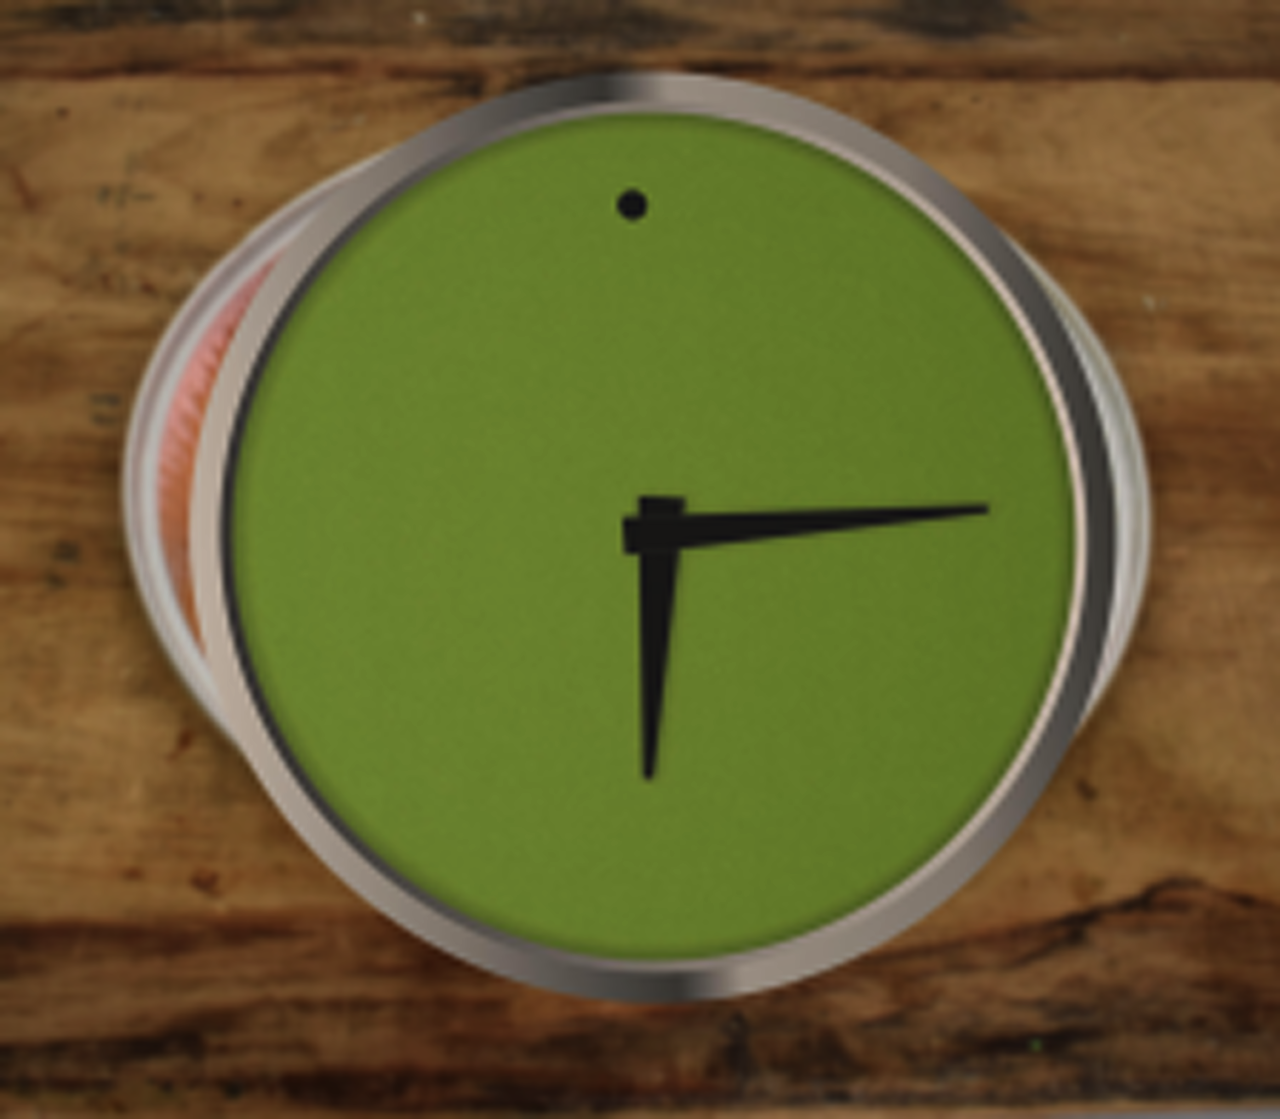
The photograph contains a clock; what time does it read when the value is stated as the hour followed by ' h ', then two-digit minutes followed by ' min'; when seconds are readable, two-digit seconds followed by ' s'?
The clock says 6 h 15 min
